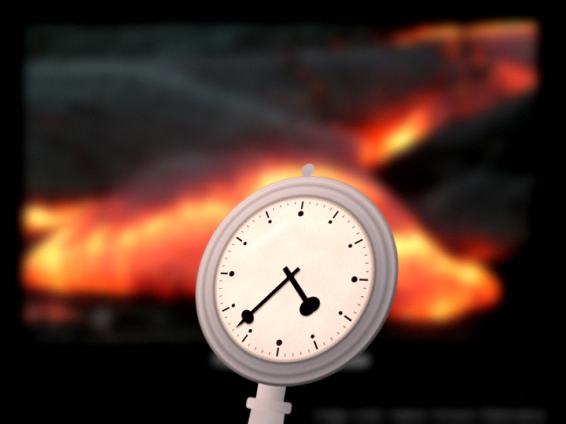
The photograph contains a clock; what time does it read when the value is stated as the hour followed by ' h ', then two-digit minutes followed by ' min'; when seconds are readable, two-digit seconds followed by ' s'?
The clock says 4 h 37 min
